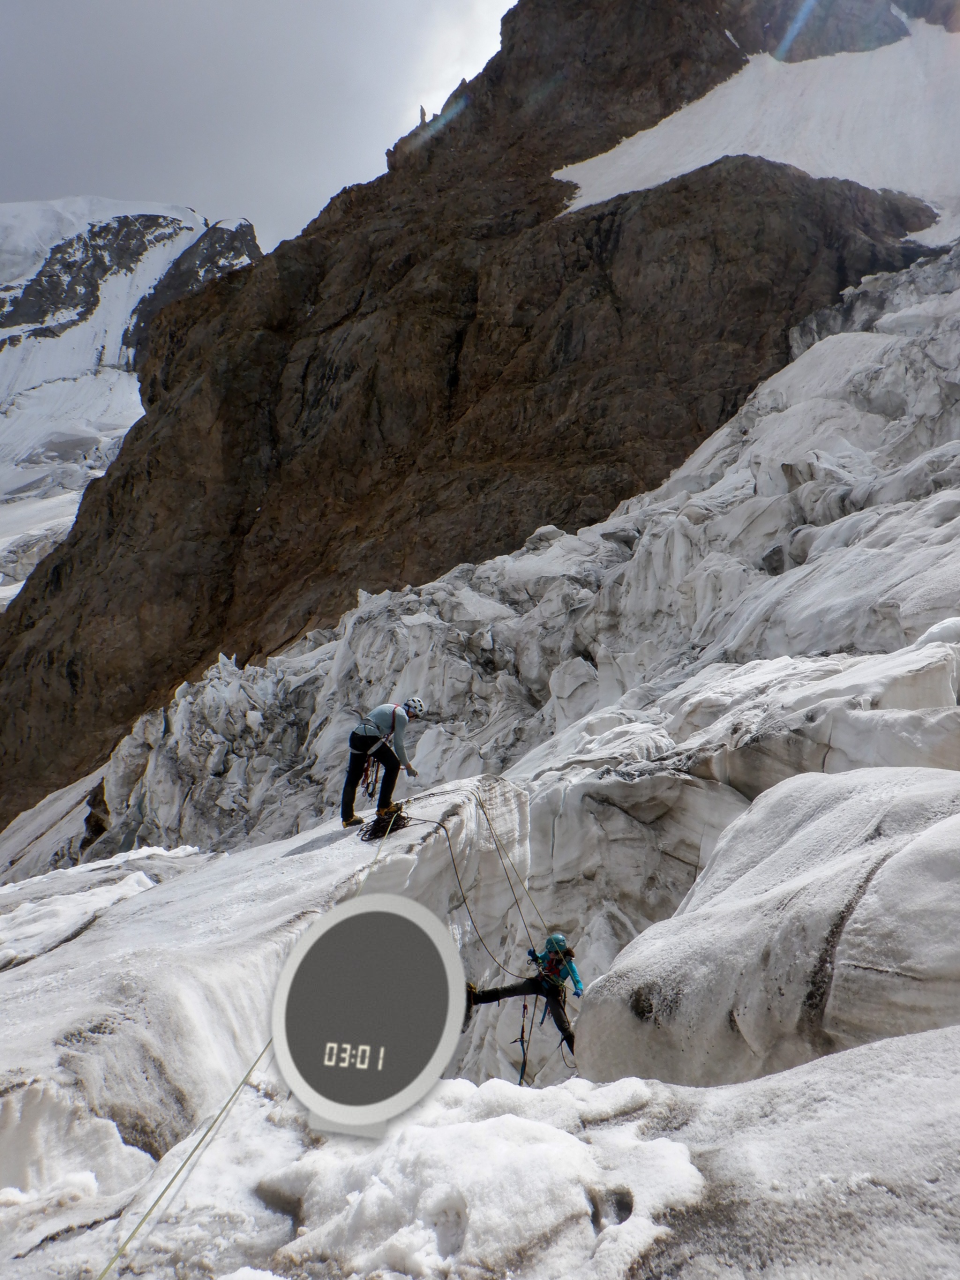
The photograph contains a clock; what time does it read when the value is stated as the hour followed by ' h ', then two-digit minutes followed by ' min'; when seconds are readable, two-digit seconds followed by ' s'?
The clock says 3 h 01 min
